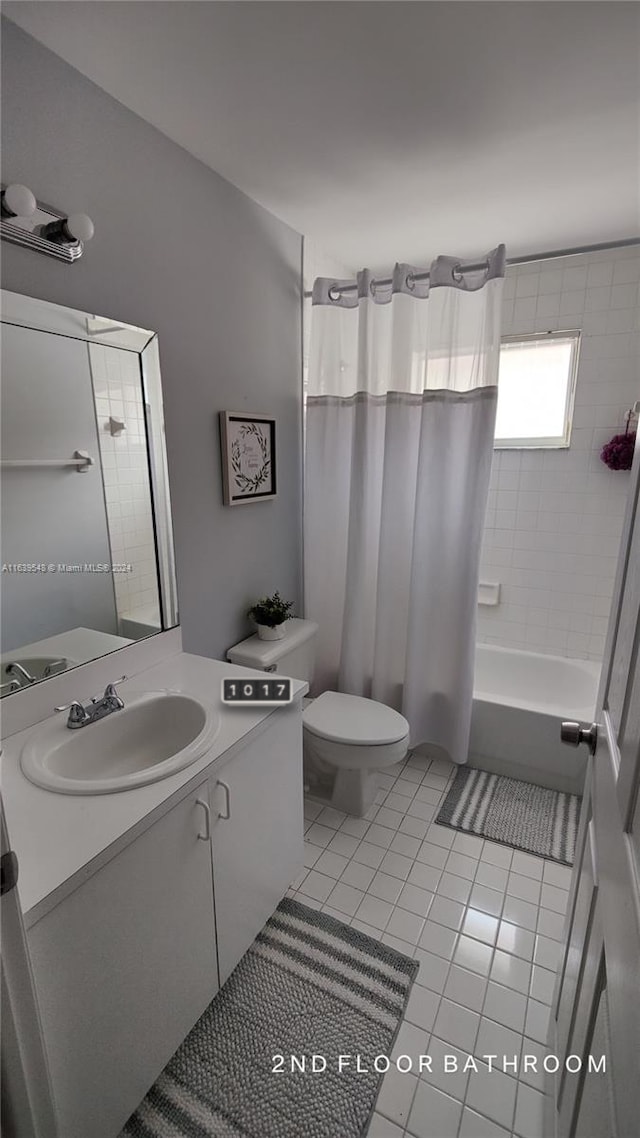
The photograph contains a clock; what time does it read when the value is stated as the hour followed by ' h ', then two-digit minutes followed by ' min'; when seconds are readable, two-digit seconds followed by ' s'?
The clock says 10 h 17 min
